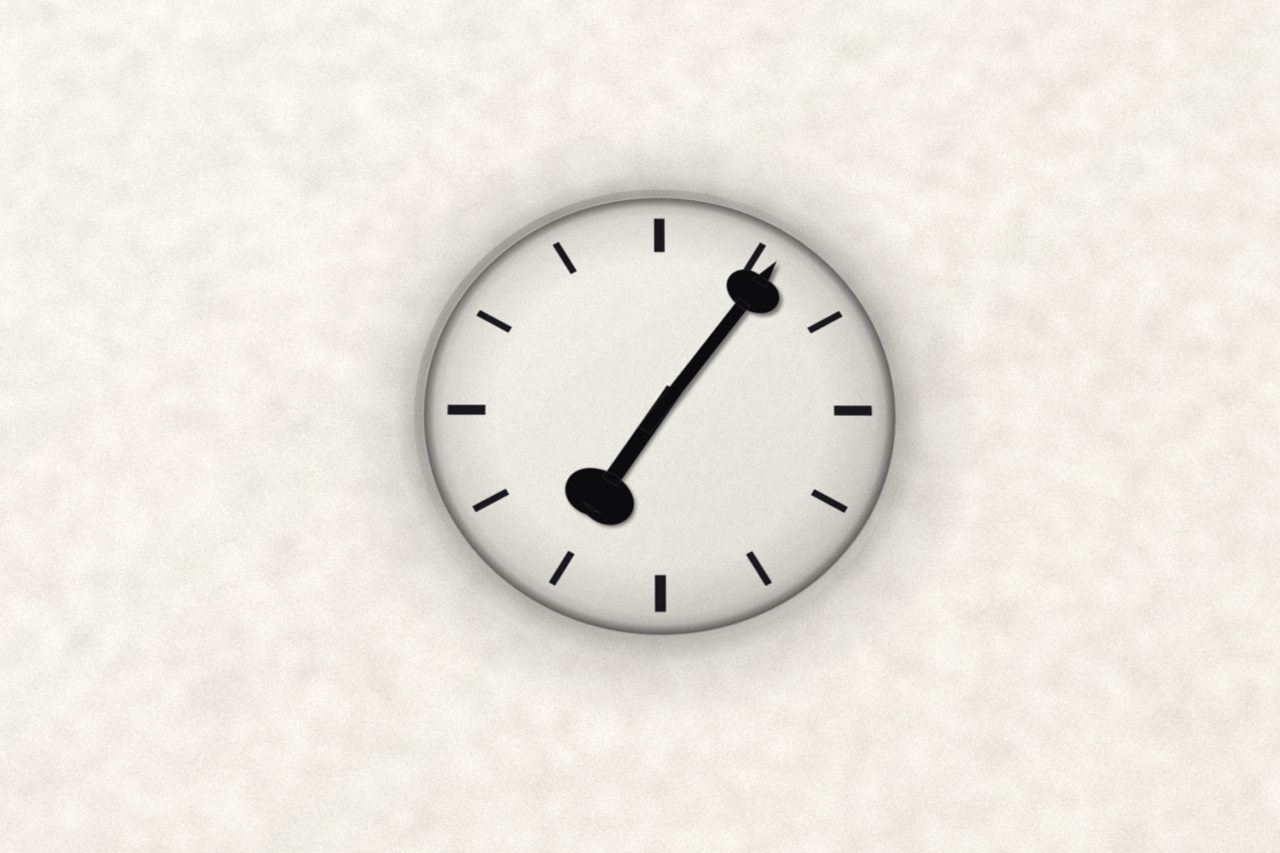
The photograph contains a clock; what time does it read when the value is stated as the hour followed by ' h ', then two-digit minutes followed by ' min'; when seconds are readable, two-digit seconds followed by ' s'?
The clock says 7 h 06 min
